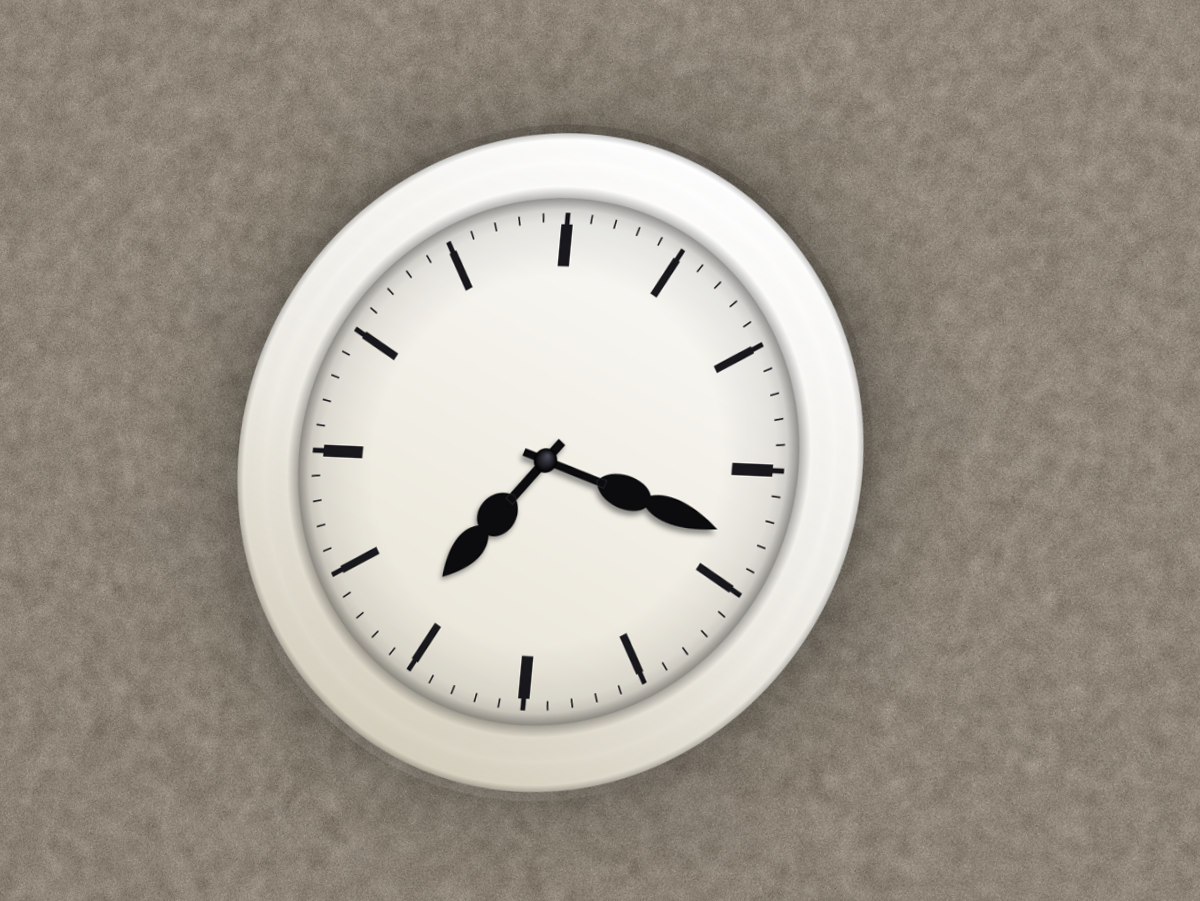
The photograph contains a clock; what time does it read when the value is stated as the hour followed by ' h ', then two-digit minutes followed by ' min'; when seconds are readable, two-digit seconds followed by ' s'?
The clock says 7 h 18 min
